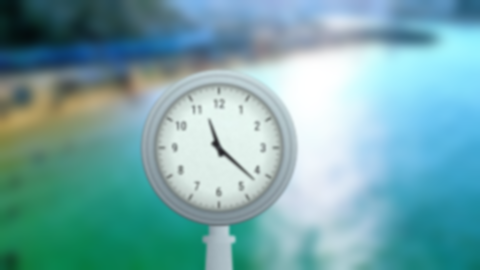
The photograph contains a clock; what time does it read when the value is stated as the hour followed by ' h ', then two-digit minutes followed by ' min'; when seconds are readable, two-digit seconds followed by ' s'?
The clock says 11 h 22 min
